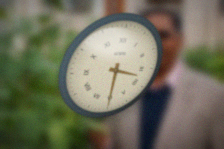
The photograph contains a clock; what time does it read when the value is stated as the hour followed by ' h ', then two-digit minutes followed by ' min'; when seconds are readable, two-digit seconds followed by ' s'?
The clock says 3 h 30 min
